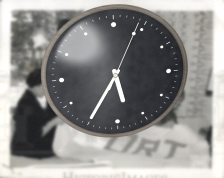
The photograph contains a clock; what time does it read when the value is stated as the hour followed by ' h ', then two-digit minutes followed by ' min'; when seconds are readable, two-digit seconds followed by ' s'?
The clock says 5 h 35 min 04 s
